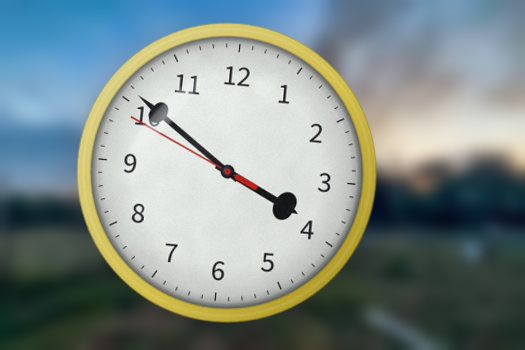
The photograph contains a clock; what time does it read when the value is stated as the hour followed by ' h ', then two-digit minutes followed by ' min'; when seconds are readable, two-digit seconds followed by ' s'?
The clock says 3 h 50 min 49 s
